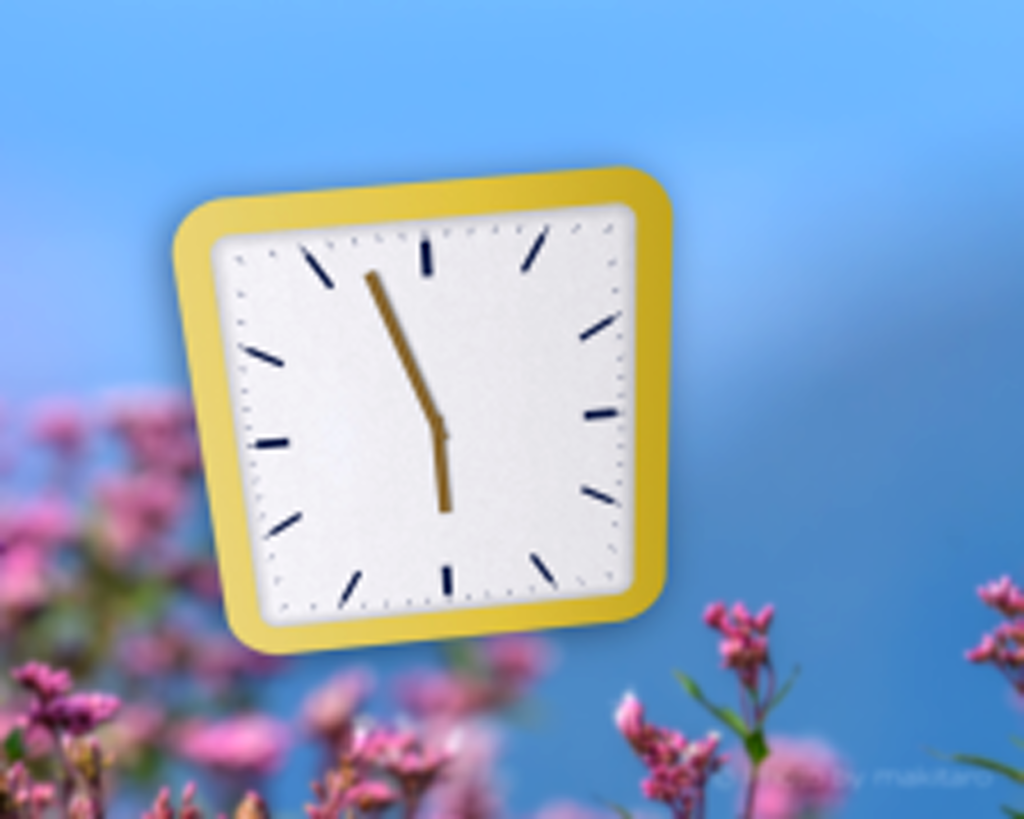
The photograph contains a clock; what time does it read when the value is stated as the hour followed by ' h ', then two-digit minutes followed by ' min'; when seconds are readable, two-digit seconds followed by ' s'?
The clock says 5 h 57 min
